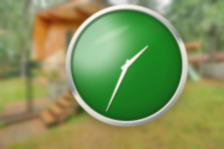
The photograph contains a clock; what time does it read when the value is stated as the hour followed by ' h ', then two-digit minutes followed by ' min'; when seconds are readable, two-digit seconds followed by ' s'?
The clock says 1 h 34 min
